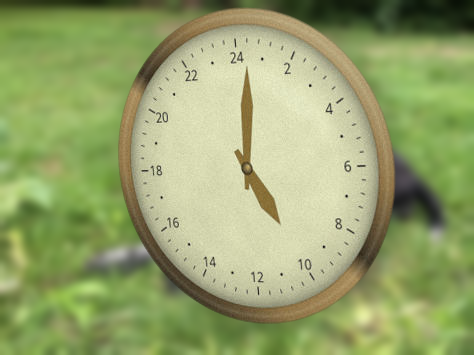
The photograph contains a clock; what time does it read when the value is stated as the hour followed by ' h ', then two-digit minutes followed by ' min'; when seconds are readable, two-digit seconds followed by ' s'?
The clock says 10 h 01 min
